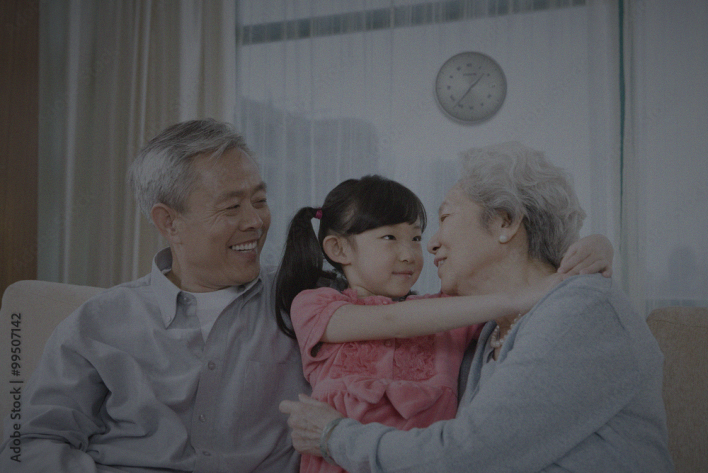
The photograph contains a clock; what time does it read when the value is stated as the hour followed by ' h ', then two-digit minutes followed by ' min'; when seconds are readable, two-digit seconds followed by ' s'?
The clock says 1 h 37 min
